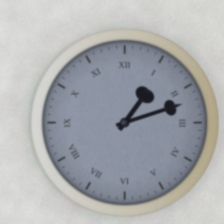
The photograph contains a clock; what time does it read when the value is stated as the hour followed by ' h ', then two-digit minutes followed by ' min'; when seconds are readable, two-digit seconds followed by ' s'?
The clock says 1 h 12 min
